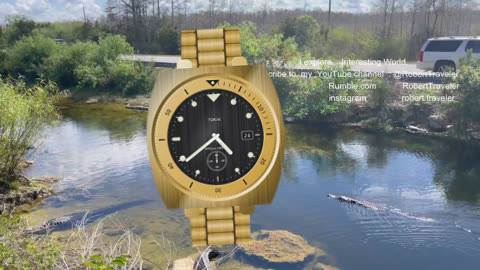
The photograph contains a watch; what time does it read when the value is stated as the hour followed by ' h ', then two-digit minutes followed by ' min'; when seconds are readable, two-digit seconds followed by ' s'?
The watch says 4 h 39 min
